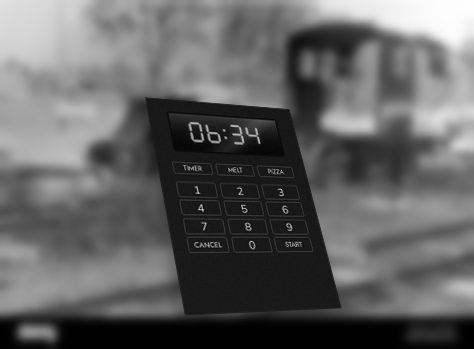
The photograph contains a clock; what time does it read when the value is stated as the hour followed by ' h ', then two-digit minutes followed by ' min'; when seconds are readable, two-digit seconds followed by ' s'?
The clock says 6 h 34 min
